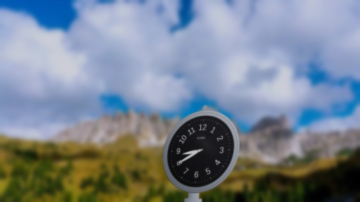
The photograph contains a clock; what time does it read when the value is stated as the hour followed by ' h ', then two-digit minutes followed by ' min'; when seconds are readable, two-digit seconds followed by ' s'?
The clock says 8 h 40 min
